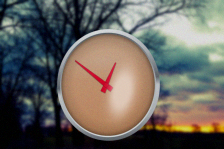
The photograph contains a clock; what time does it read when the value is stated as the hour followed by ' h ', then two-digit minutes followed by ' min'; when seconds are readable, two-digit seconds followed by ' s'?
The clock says 12 h 51 min
